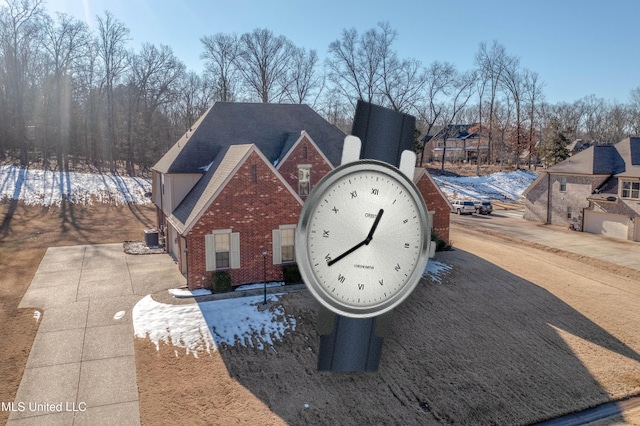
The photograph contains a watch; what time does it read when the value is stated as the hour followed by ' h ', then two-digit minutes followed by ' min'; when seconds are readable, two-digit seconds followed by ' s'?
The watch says 12 h 39 min
